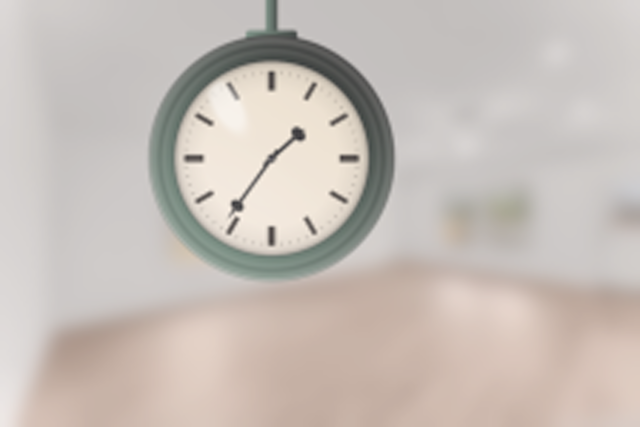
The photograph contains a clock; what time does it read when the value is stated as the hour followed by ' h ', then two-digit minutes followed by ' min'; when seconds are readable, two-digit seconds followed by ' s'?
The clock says 1 h 36 min
